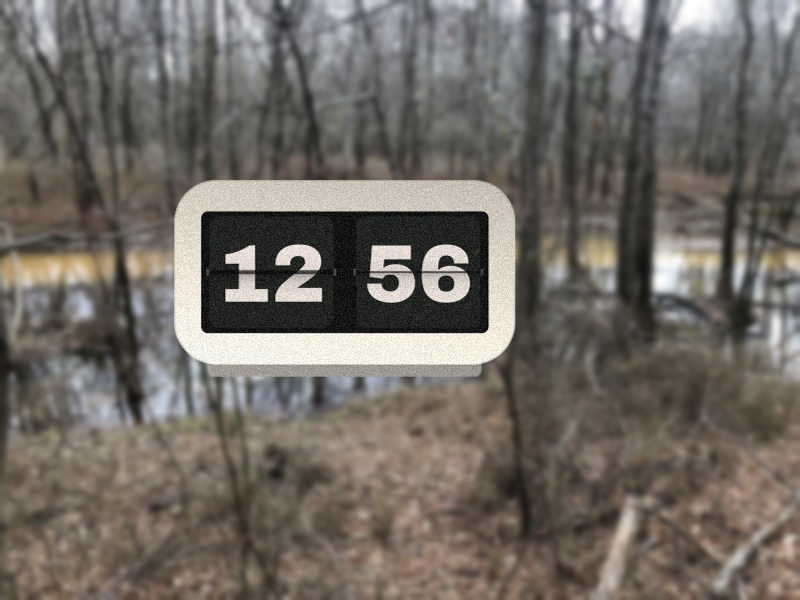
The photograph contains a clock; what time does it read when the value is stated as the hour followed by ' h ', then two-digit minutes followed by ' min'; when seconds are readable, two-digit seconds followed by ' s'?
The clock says 12 h 56 min
